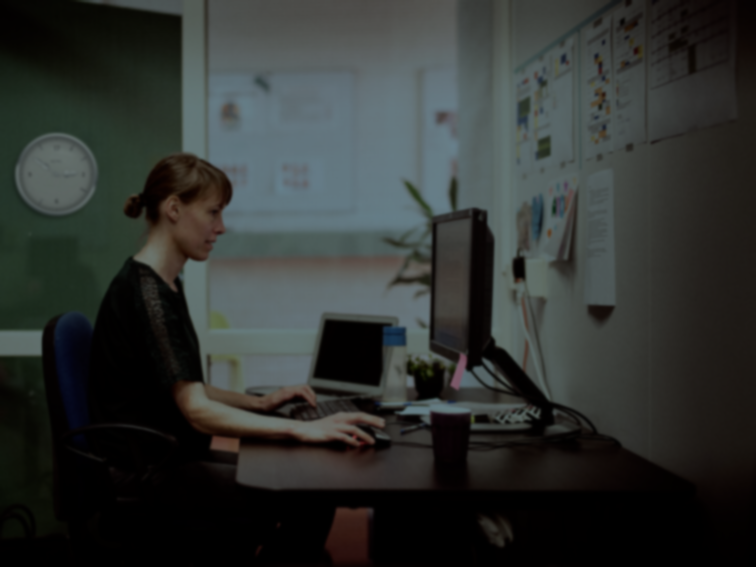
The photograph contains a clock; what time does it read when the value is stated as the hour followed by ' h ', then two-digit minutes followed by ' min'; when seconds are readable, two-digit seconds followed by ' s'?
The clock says 2 h 51 min
